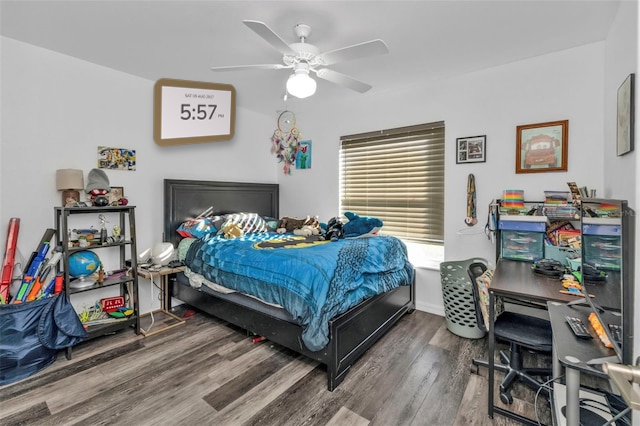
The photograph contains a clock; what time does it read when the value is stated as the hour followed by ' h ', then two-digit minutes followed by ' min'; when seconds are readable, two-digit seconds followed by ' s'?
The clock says 5 h 57 min
